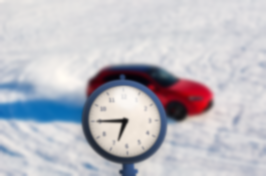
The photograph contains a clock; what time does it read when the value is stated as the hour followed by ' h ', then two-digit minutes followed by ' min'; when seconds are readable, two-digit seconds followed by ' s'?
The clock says 6 h 45 min
